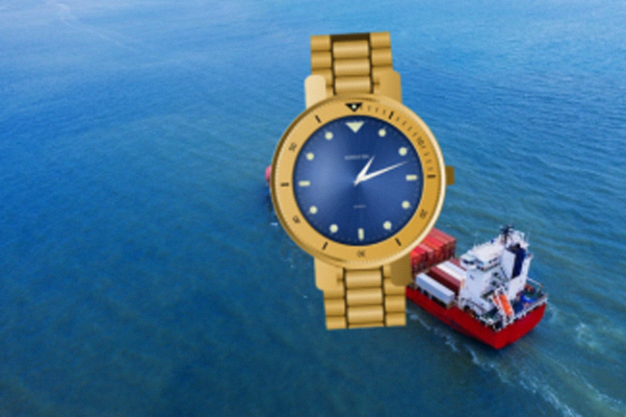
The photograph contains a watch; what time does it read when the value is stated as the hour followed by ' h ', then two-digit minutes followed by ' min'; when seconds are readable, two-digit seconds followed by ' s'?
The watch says 1 h 12 min
